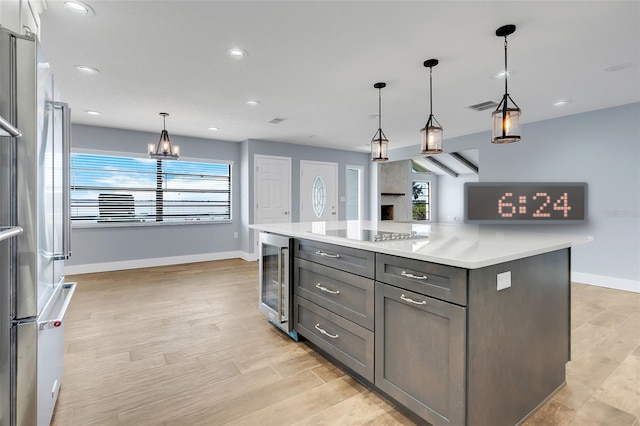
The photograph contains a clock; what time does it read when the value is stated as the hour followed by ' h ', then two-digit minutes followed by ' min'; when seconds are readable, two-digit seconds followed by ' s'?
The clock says 6 h 24 min
